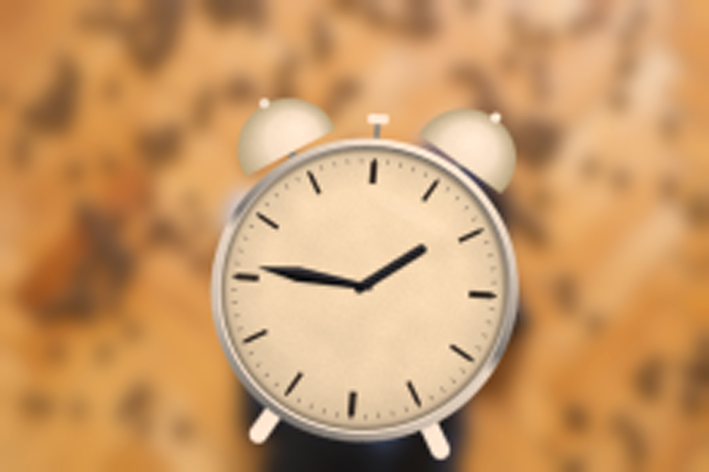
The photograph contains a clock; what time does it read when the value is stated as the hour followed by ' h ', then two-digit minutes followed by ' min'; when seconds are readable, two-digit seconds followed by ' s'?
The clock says 1 h 46 min
